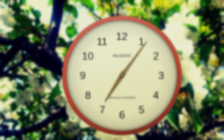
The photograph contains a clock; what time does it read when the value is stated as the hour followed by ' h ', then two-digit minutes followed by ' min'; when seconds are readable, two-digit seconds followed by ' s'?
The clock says 7 h 06 min
